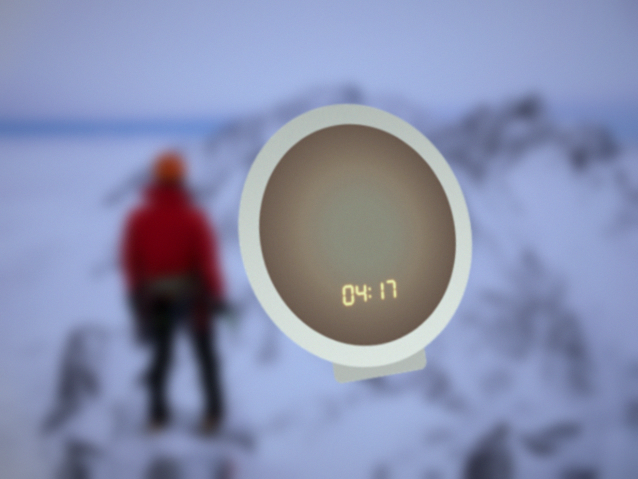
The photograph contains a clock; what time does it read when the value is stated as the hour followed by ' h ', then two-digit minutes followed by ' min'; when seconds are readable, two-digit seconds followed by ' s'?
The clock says 4 h 17 min
